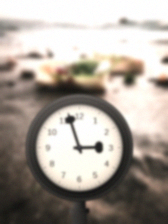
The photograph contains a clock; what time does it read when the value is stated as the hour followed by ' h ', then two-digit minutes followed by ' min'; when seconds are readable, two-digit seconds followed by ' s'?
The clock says 2 h 57 min
